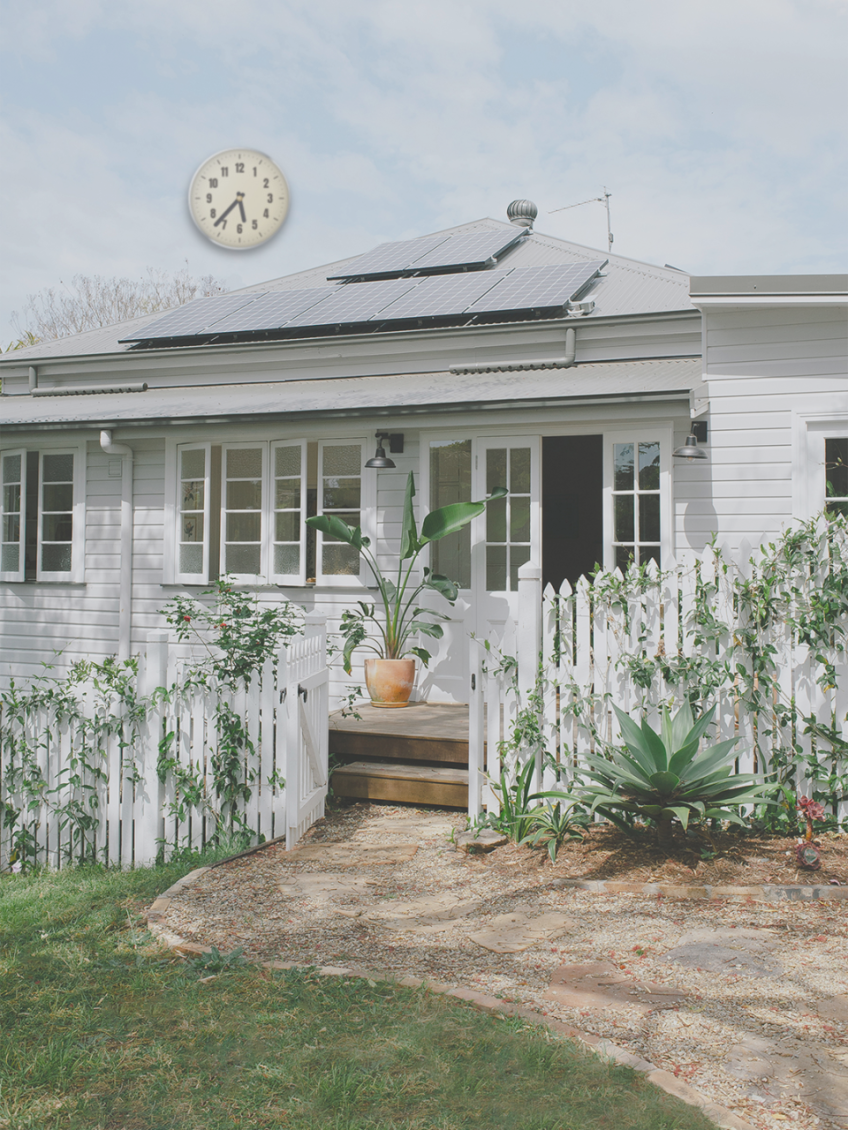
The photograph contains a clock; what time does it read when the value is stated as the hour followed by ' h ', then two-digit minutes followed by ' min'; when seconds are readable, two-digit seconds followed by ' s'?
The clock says 5 h 37 min
